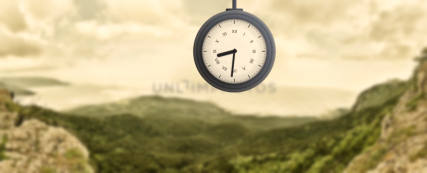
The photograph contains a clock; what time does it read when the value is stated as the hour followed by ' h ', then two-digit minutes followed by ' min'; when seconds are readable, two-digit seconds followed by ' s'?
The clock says 8 h 31 min
